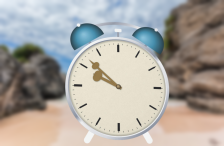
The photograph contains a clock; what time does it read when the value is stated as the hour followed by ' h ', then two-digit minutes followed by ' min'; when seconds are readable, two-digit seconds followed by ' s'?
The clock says 9 h 52 min
